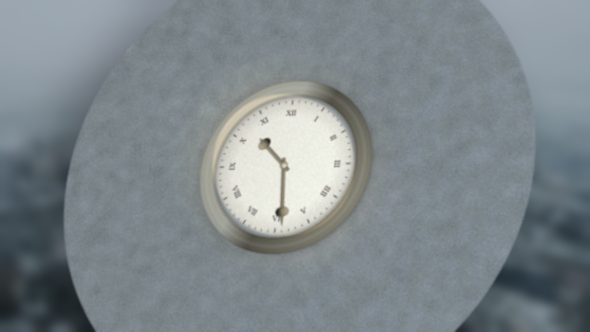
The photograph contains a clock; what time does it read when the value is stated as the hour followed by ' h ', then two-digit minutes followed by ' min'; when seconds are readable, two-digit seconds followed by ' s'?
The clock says 10 h 29 min
